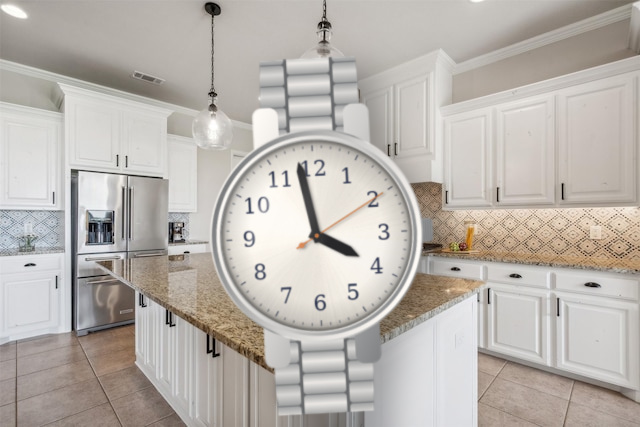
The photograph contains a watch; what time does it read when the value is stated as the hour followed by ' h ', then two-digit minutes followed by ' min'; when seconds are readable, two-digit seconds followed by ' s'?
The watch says 3 h 58 min 10 s
